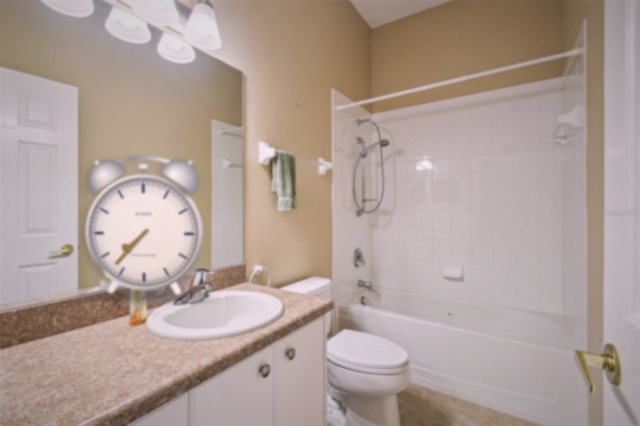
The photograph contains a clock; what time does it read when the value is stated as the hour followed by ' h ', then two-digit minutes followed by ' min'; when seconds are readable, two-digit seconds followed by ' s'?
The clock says 7 h 37 min
